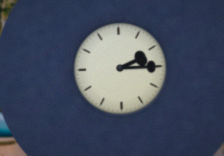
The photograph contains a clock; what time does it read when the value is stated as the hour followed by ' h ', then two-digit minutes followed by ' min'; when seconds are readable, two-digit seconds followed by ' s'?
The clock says 2 h 15 min
